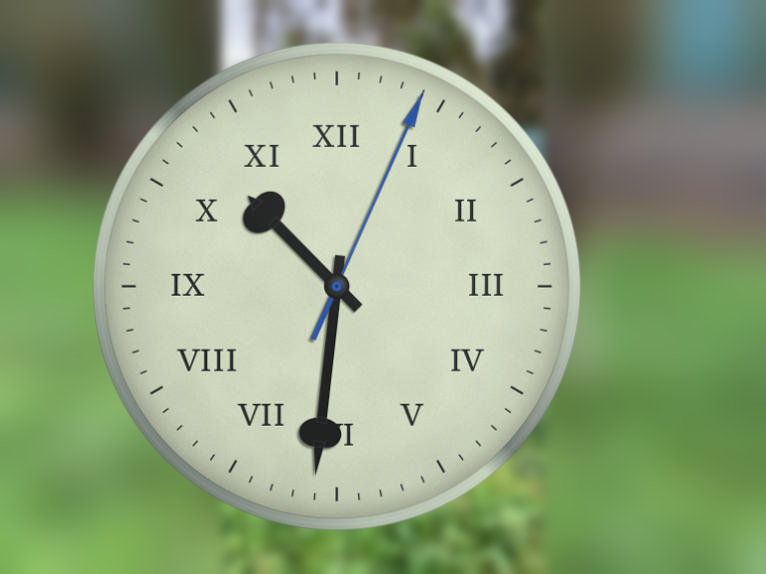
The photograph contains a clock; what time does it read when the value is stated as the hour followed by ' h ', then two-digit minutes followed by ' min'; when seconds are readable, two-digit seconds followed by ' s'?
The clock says 10 h 31 min 04 s
